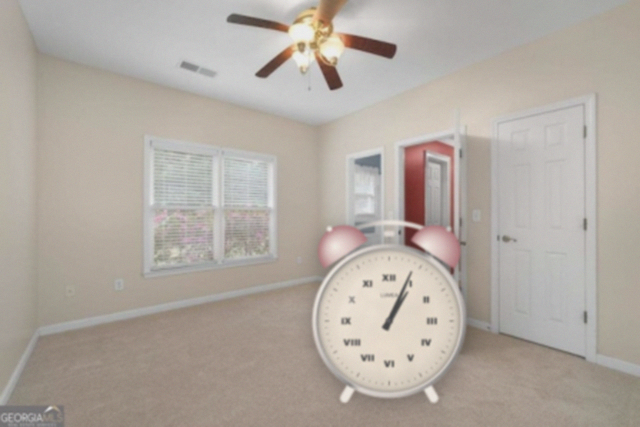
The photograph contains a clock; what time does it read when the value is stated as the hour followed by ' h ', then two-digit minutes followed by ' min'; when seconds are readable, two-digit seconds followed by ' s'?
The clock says 1 h 04 min
